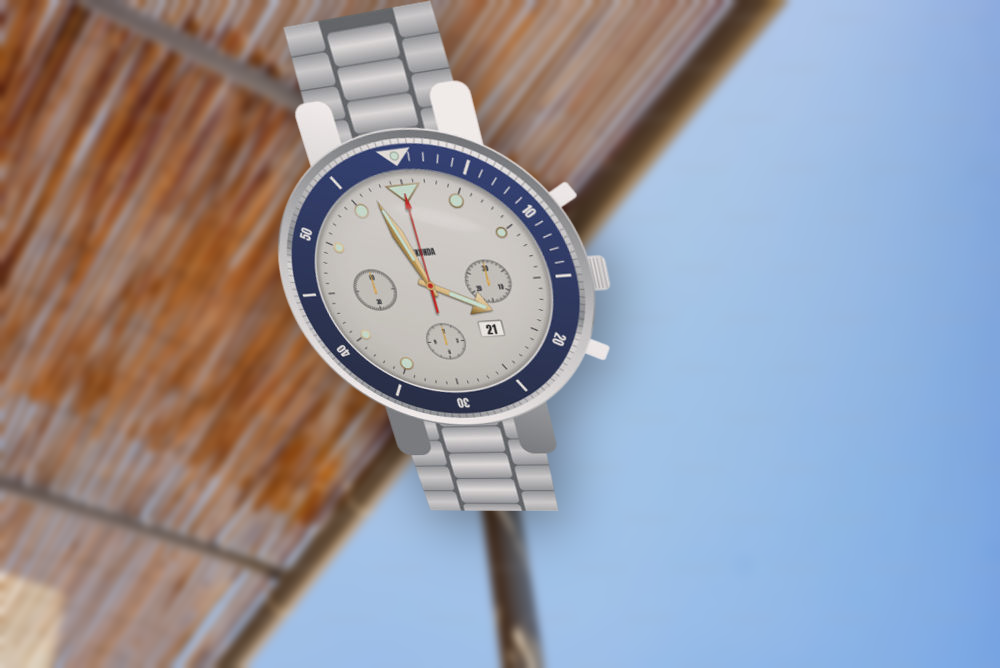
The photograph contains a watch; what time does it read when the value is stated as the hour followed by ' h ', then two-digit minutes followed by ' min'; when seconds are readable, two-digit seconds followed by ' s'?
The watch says 3 h 57 min
